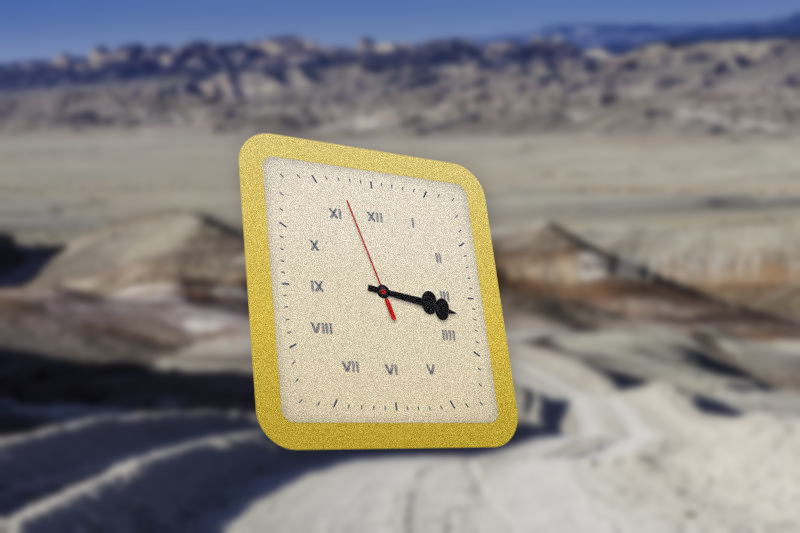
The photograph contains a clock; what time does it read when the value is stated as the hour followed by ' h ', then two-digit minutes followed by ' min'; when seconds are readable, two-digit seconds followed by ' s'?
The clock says 3 h 16 min 57 s
